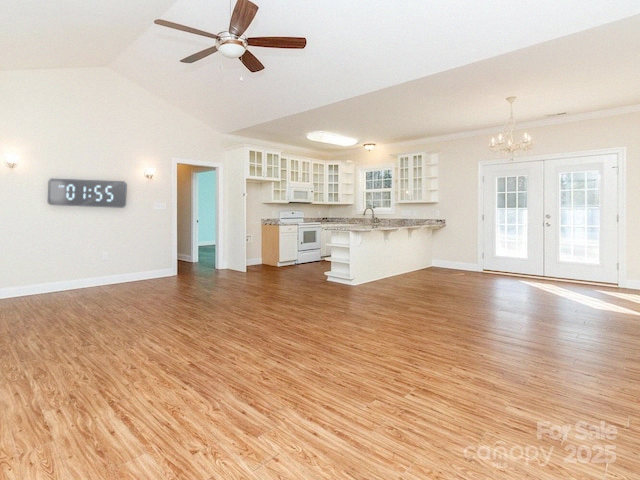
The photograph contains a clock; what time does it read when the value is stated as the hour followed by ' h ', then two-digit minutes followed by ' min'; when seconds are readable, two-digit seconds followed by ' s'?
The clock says 1 h 55 min
